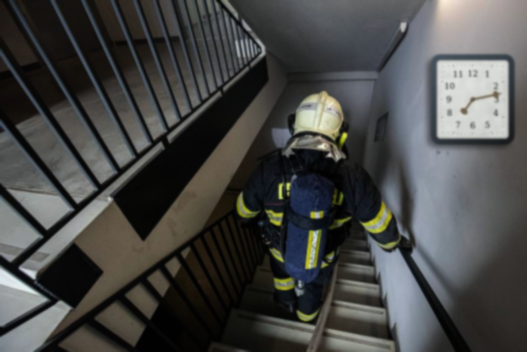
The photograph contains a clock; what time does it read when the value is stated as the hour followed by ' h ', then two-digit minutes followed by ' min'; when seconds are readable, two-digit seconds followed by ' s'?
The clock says 7 h 13 min
